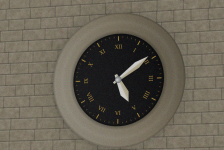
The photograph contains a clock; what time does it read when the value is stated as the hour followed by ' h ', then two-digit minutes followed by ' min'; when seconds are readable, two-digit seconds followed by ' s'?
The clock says 5 h 09 min
